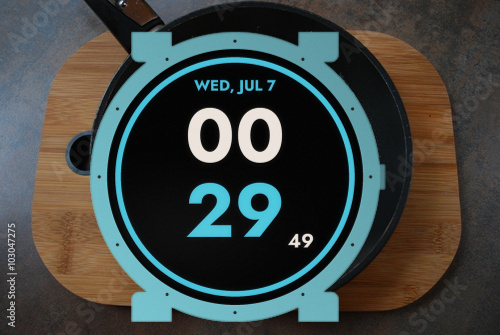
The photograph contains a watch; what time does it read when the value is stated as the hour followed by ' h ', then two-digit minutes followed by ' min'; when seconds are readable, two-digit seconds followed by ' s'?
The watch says 0 h 29 min 49 s
